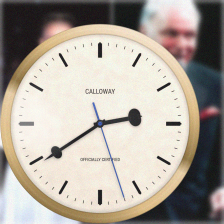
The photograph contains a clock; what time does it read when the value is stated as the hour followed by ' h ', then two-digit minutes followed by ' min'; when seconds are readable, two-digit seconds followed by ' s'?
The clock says 2 h 39 min 27 s
